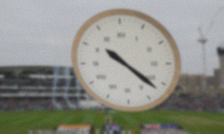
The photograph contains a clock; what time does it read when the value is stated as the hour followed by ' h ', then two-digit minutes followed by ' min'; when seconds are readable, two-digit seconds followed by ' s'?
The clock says 10 h 22 min
